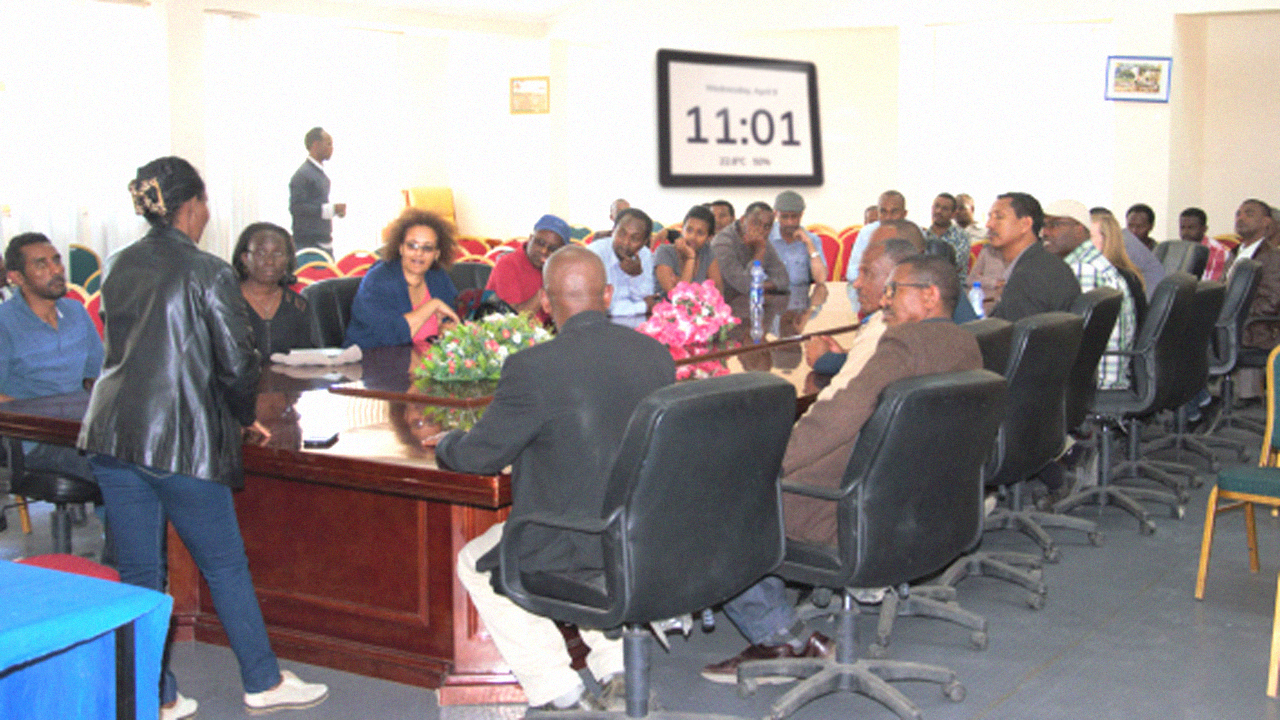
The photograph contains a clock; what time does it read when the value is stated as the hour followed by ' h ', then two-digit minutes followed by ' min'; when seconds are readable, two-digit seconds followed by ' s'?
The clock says 11 h 01 min
